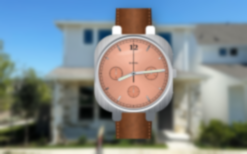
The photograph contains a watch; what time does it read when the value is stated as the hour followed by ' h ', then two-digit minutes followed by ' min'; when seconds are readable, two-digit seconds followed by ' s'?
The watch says 8 h 14 min
